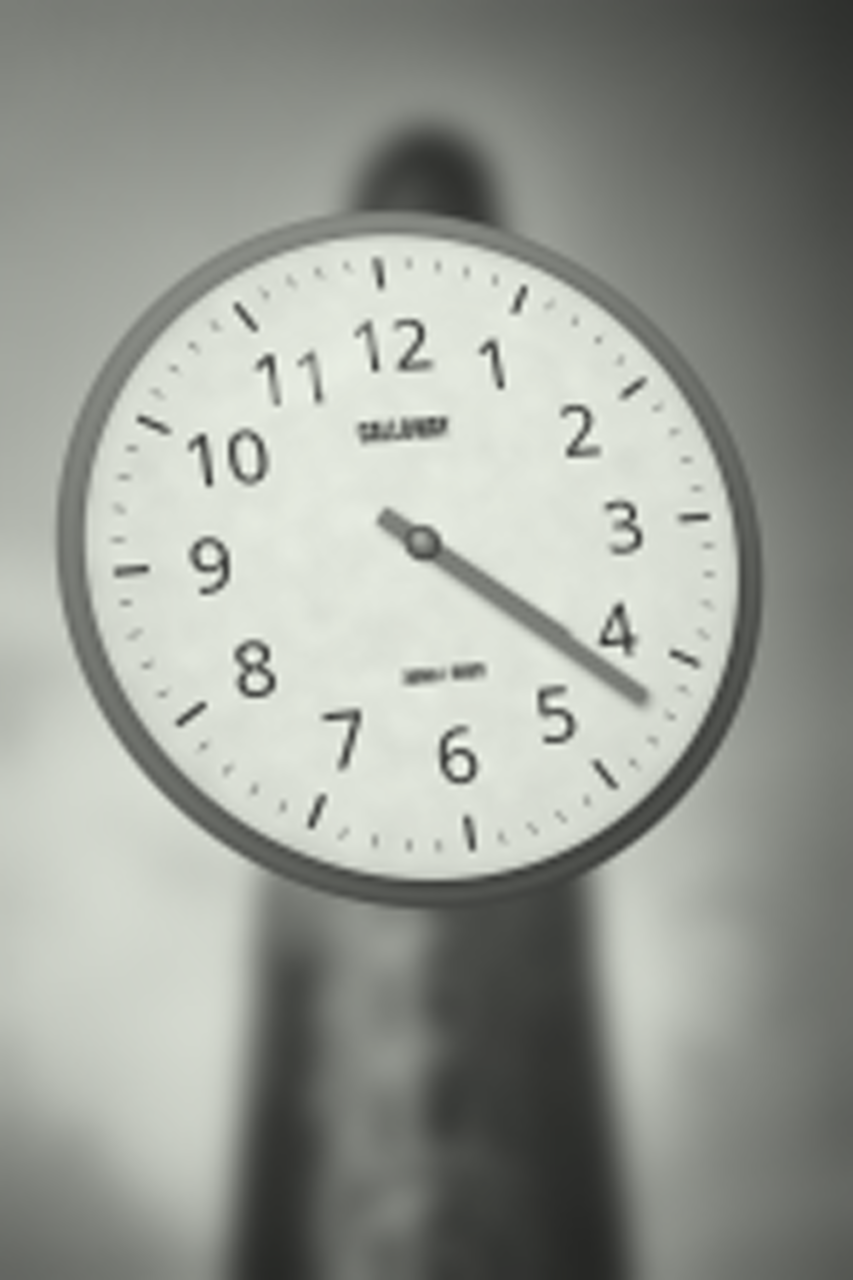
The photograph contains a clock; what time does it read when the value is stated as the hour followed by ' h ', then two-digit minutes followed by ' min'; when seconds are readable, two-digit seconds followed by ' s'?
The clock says 4 h 22 min
